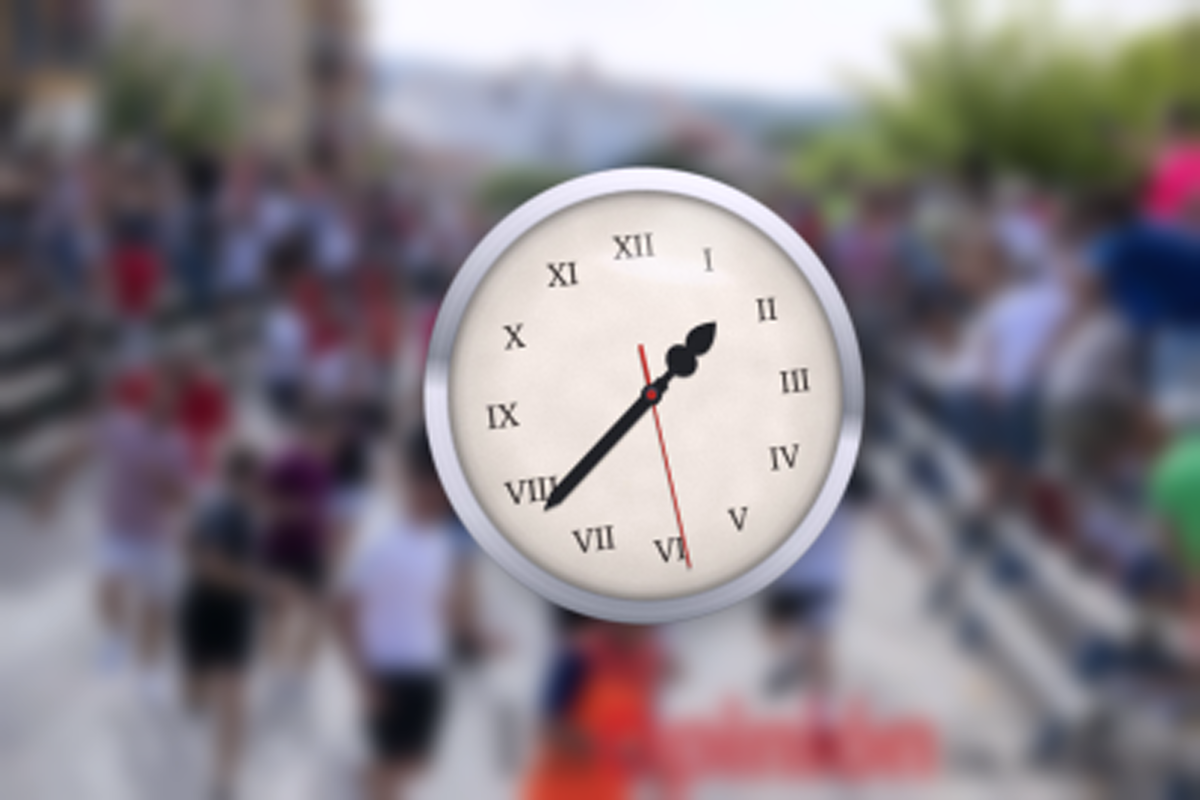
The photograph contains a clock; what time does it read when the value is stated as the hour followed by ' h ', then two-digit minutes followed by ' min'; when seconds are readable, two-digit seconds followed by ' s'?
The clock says 1 h 38 min 29 s
